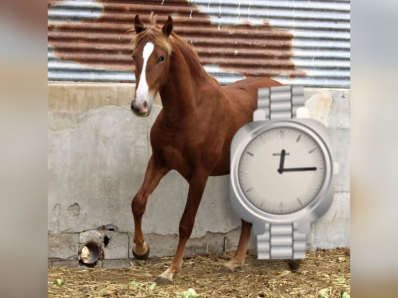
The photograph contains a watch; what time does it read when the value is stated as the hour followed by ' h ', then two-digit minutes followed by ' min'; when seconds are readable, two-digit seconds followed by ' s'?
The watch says 12 h 15 min
